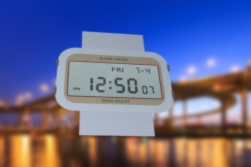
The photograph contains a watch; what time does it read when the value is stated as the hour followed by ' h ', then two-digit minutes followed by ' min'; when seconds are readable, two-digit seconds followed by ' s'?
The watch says 12 h 50 min
